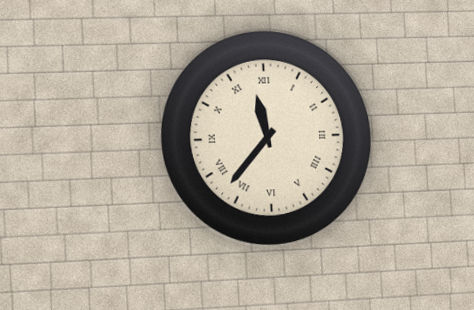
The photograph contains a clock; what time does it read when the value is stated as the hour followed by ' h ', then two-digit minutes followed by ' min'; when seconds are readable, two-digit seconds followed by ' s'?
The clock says 11 h 37 min
